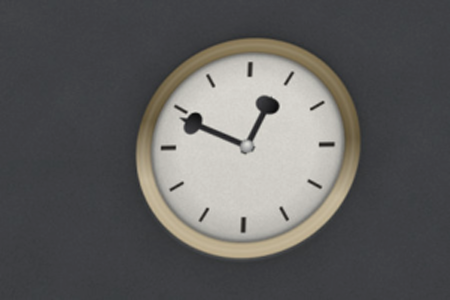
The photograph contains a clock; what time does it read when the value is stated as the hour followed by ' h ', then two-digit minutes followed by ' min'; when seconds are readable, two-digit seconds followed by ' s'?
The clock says 12 h 49 min
